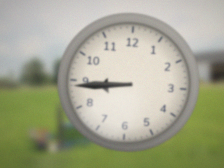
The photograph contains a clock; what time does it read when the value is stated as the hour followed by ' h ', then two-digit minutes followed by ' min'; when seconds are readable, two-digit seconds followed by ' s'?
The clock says 8 h 44 min
